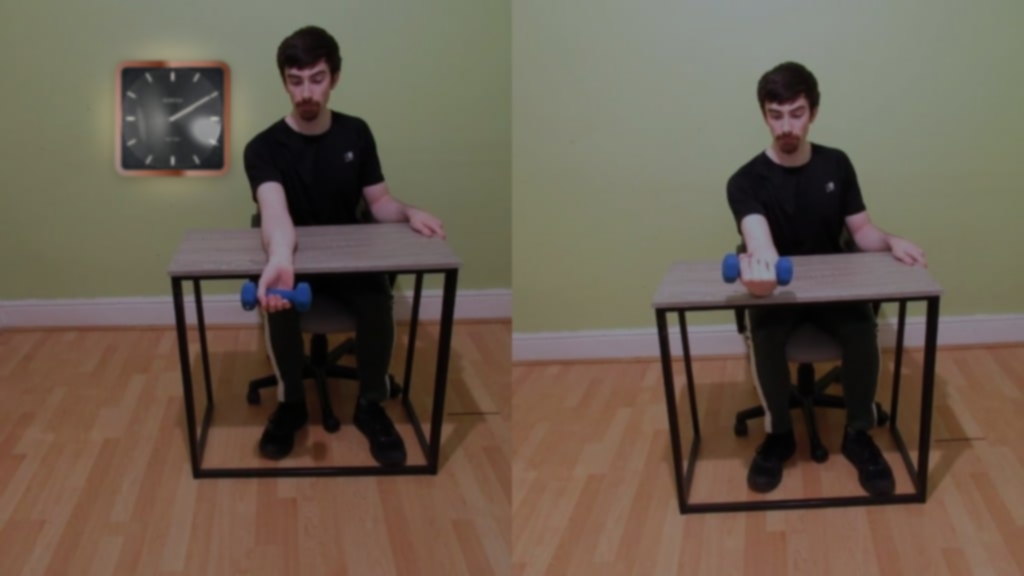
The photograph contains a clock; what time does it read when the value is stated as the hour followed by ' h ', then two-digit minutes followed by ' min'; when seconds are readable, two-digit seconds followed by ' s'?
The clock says 2 h 10 min
